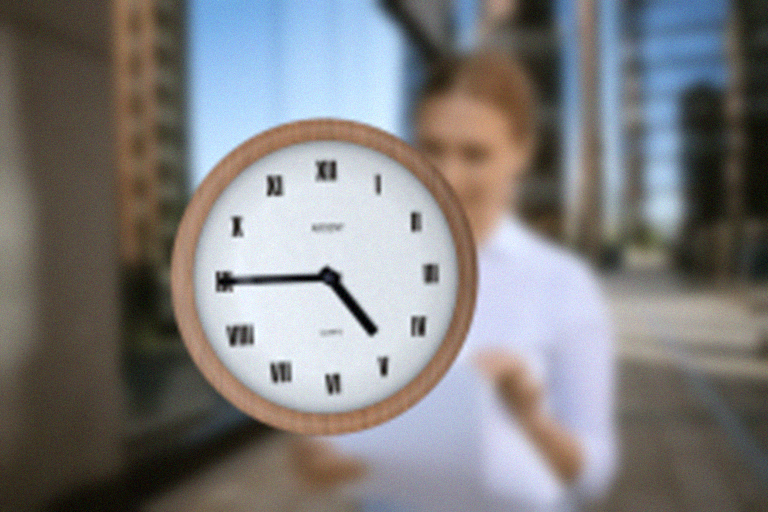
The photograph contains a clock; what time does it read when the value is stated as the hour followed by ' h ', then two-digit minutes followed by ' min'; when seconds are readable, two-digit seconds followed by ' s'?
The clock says 4 h 45 min
